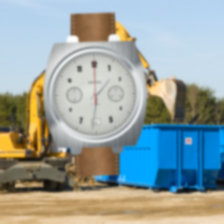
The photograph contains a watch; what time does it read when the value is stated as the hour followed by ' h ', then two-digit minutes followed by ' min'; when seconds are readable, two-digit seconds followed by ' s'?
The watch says 1 h 31 min
